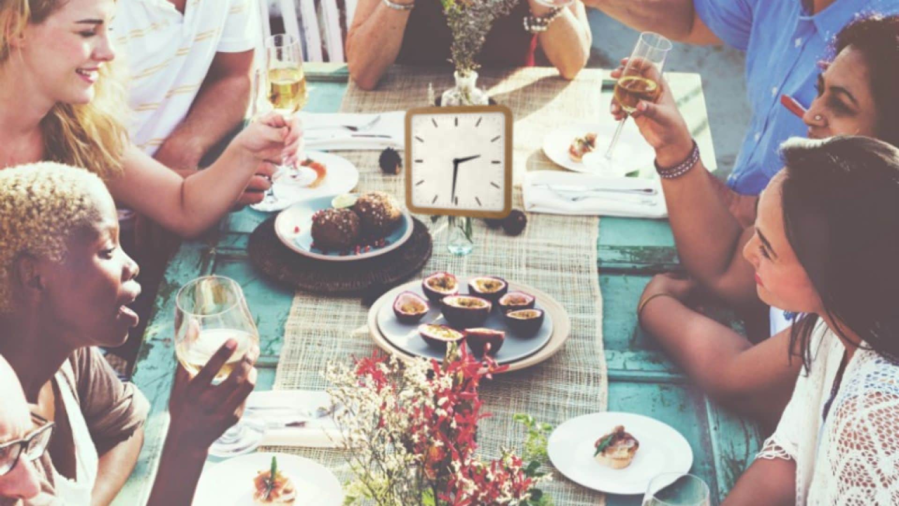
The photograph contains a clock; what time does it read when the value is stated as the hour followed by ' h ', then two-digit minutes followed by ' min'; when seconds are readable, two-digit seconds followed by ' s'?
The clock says 2 h 31 min
